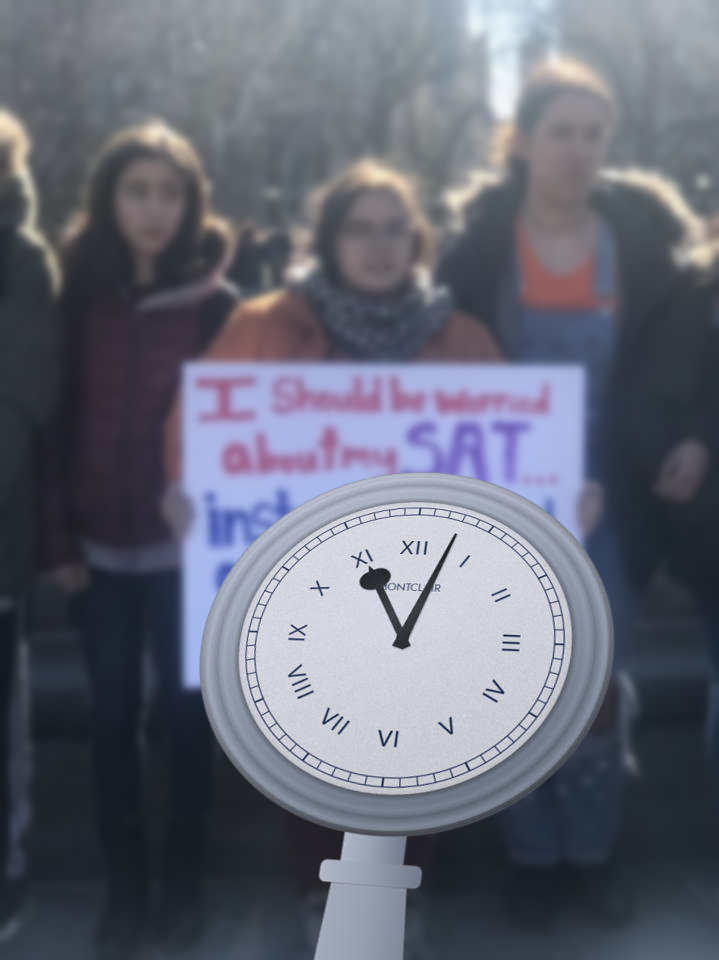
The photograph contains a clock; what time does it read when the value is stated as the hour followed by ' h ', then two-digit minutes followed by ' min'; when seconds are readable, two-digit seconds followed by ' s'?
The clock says 11 h 03 min
